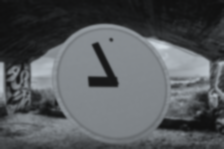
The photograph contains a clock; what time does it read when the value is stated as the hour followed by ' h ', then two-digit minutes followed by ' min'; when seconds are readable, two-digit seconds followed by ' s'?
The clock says 8 h 56 min
